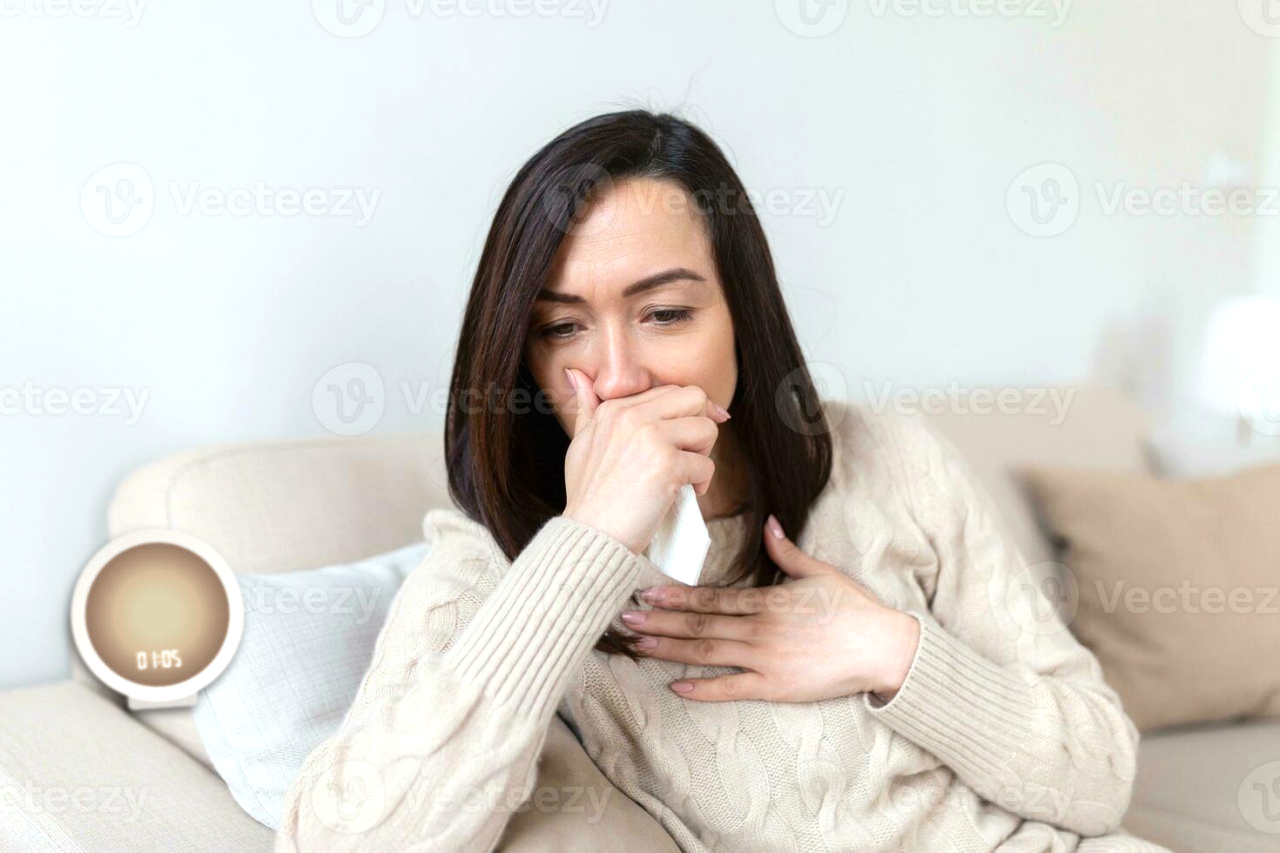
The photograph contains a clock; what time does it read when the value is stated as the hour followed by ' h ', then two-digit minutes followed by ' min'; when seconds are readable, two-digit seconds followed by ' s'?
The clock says 1 h 05 min
